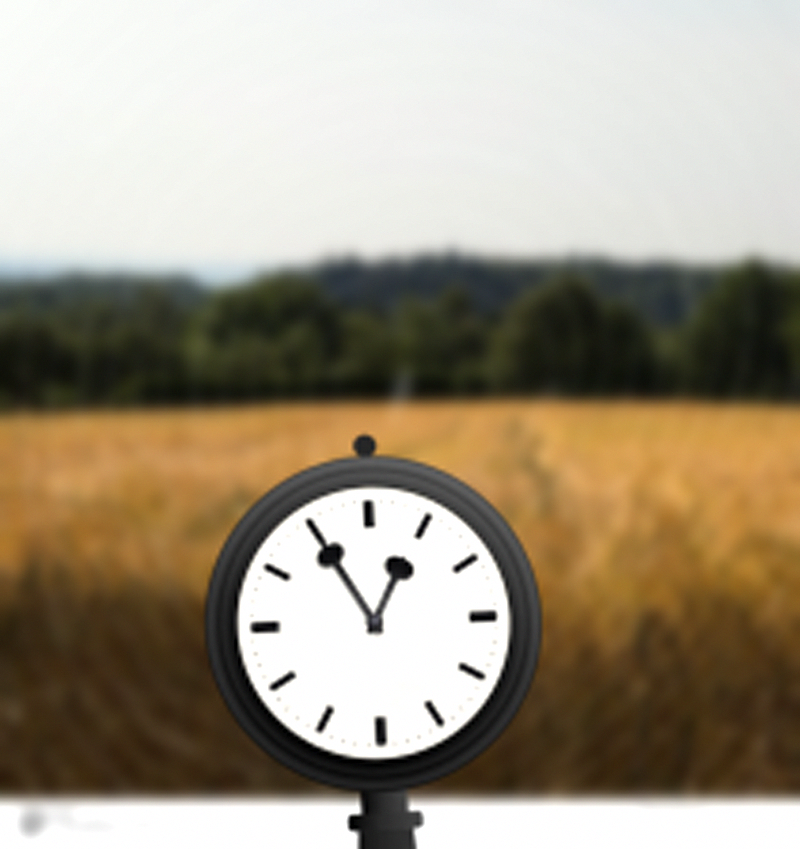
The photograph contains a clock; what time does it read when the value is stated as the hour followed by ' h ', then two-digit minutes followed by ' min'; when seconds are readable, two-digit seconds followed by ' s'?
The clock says 12 h 55 min
